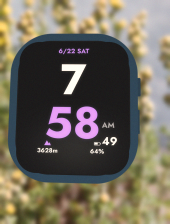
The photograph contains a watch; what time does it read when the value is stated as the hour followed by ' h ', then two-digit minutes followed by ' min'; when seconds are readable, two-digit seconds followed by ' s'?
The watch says 7 h 58 min 49 s
